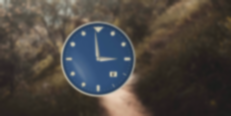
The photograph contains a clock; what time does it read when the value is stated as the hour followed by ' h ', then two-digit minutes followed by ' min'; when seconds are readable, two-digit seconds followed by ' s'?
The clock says 2 h 59 min
